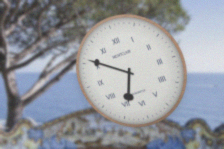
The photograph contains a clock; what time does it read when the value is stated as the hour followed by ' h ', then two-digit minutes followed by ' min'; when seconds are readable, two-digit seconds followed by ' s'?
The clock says 6 h 51 min
